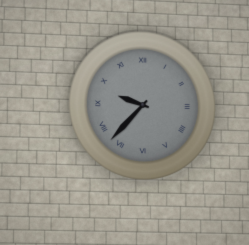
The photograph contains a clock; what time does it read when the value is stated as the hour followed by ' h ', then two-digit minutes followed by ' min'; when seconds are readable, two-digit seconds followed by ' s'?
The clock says 9 h 37 min
